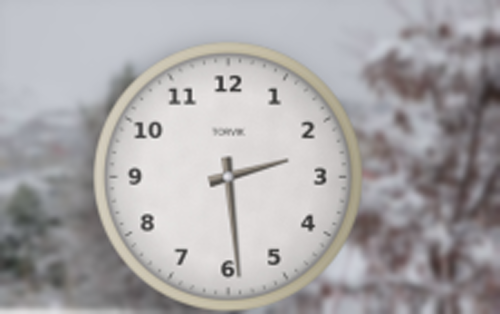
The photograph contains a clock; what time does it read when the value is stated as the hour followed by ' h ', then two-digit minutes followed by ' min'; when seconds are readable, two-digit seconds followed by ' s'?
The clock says 2 h 29 min
